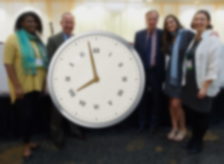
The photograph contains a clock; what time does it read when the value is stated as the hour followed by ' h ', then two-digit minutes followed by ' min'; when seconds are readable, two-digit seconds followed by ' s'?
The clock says 7 h 58 min
